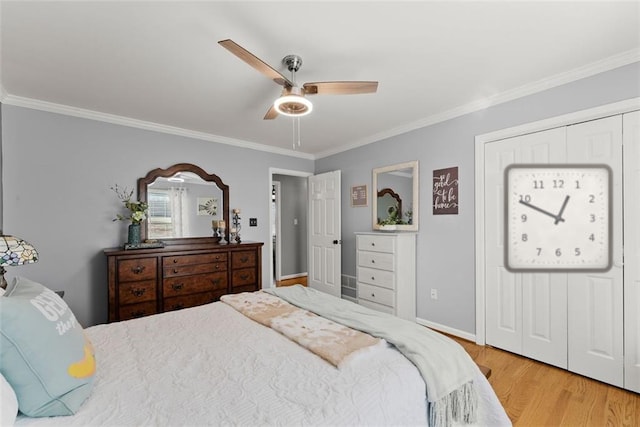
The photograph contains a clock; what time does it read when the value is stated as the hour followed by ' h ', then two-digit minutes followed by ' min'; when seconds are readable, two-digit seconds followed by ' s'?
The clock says 12 h 49 min
